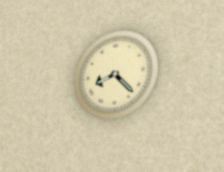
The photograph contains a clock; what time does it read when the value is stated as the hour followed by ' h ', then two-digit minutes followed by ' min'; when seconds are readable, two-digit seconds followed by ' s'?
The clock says 8 h 23 min
